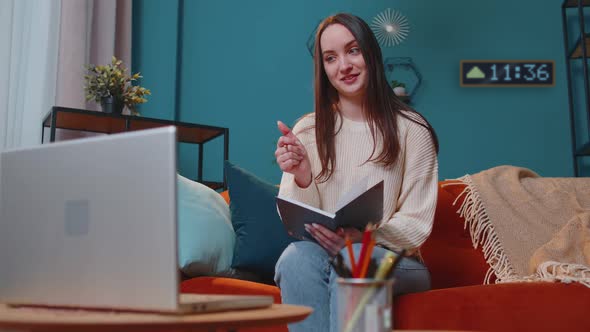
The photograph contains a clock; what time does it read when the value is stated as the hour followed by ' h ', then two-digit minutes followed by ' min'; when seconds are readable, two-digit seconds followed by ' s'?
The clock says 11 h 36 min
